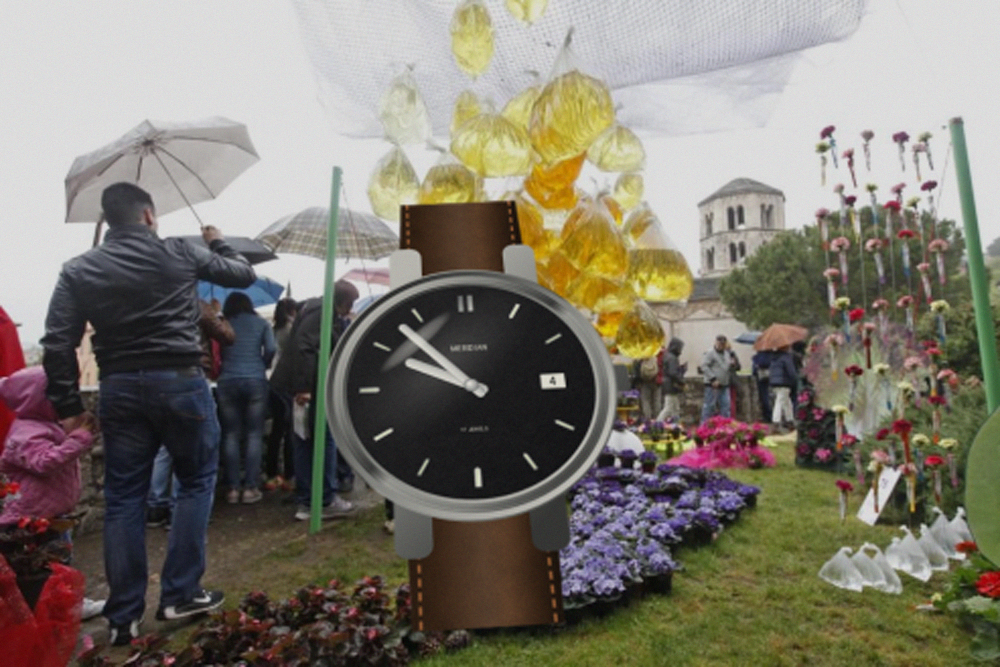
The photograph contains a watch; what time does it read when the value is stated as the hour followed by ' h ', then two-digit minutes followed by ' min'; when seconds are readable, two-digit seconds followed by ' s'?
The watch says 9 h 53 min
